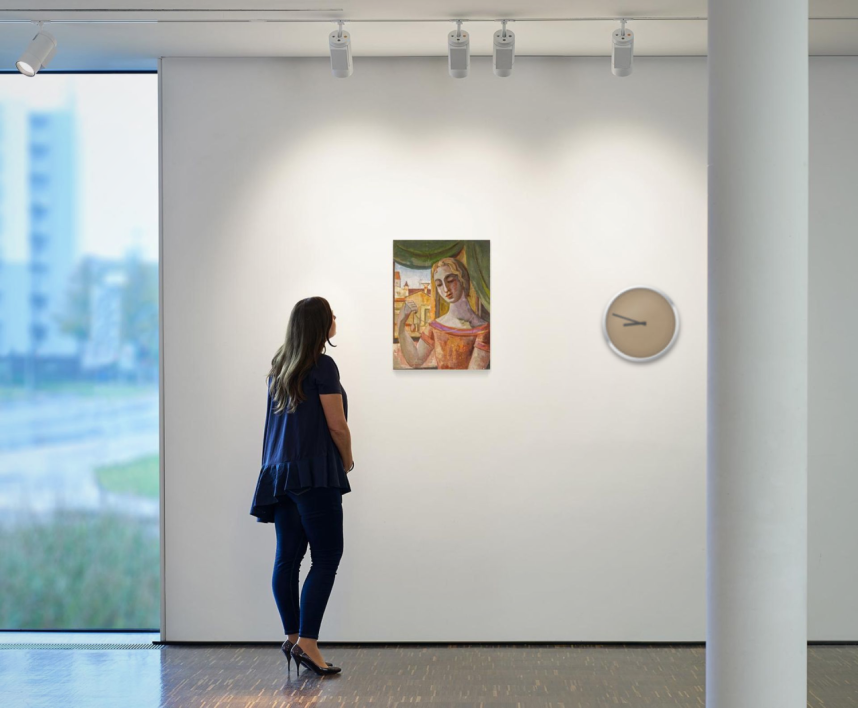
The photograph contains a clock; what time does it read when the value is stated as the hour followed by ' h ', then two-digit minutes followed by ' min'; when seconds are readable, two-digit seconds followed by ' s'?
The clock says 8 h 48 min
